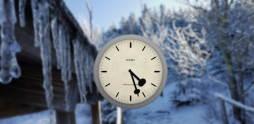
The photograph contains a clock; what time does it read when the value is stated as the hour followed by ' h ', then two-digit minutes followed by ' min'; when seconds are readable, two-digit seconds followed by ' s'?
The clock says 4 h 27 min
